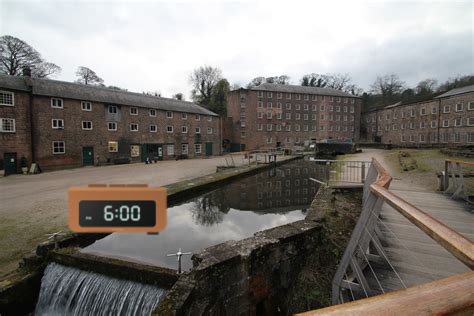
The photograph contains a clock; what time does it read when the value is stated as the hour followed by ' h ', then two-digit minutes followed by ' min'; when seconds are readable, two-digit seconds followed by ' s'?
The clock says 6 h 00 min
